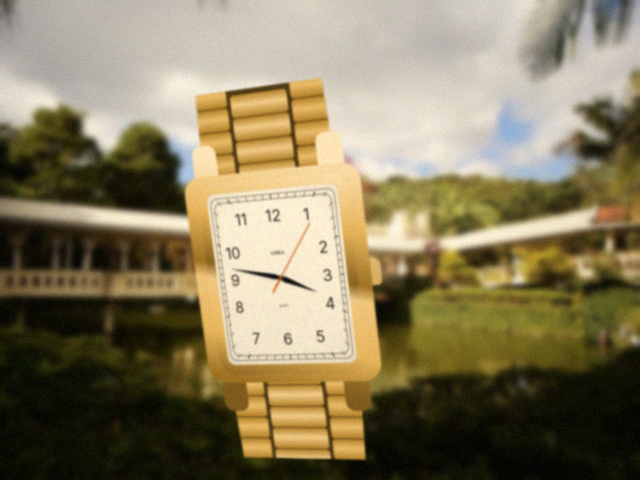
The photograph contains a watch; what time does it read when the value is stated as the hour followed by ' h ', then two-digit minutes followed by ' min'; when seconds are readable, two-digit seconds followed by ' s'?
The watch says 3 h 47 min 06 s
